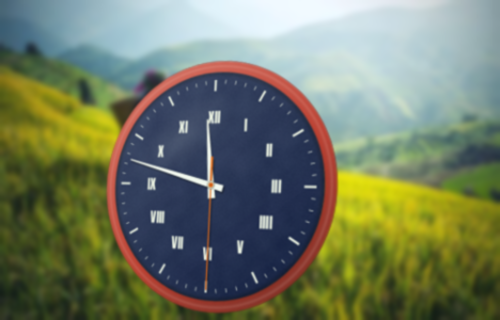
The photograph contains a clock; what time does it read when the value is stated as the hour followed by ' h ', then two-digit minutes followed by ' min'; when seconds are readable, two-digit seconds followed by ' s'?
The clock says 11 h 47 min 30 s
